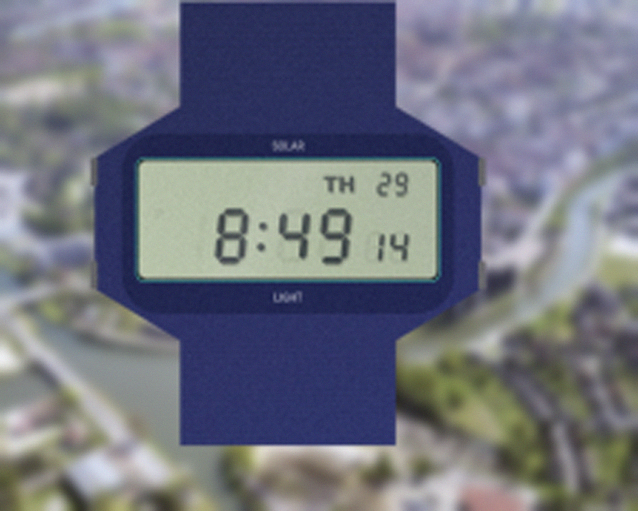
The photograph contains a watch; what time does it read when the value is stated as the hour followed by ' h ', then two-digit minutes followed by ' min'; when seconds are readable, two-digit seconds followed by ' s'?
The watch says 8 h 49 min 14 s
